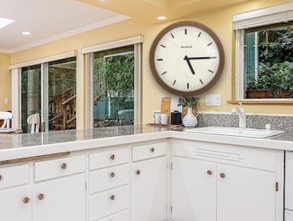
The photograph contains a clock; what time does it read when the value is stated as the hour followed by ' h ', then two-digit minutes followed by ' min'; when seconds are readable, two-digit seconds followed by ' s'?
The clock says 5 h 15 min
